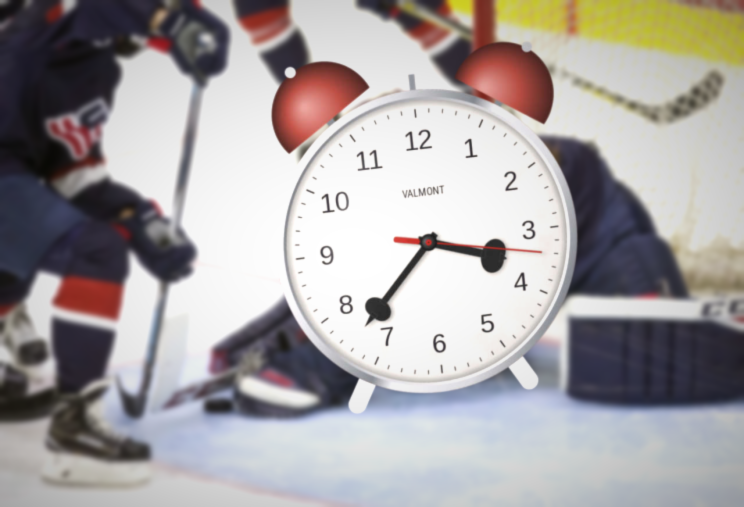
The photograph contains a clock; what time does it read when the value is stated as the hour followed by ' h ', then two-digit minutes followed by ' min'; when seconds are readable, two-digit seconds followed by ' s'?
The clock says 3 h 37 min 17 s
